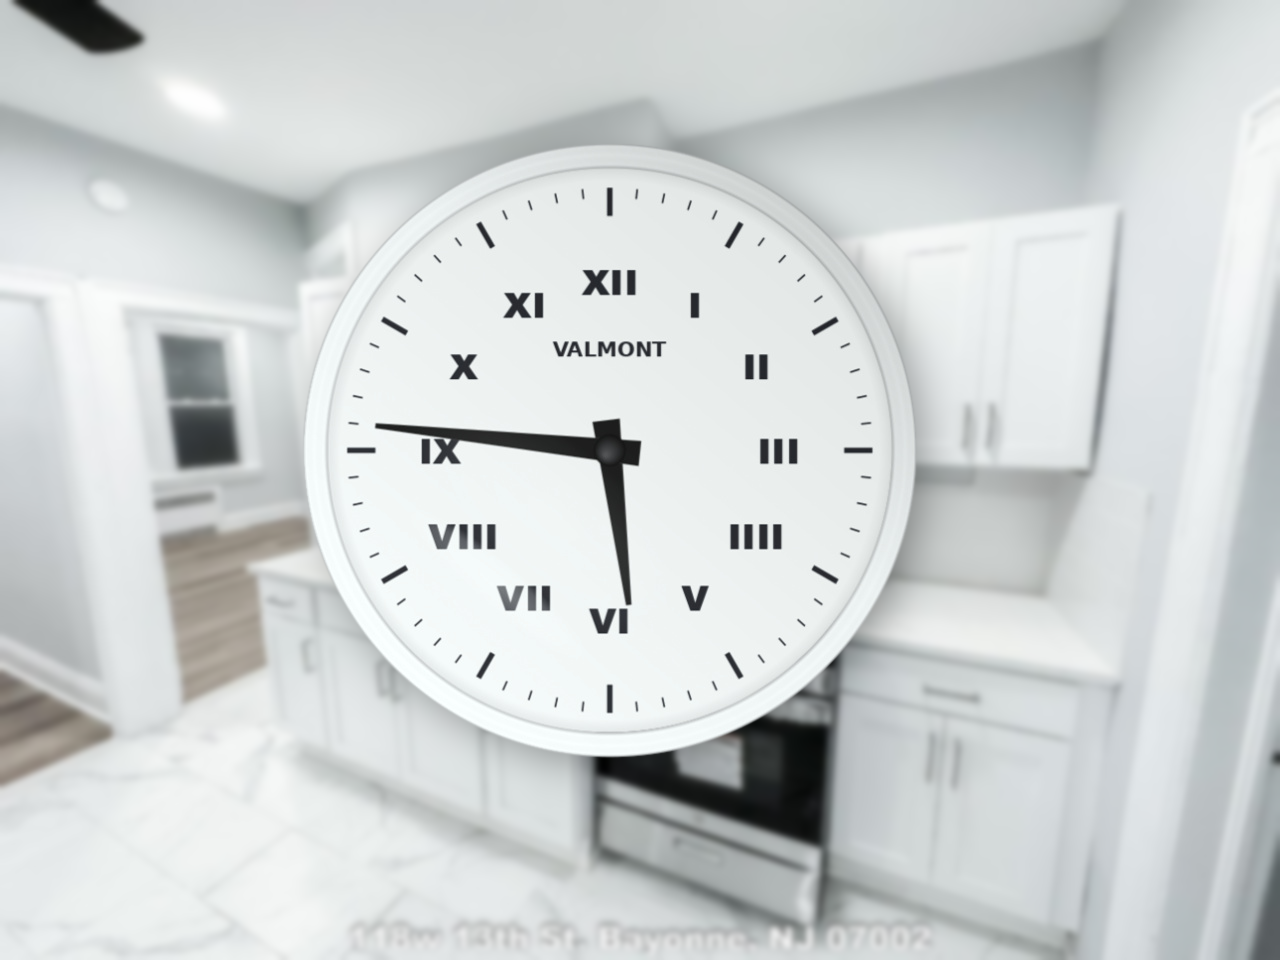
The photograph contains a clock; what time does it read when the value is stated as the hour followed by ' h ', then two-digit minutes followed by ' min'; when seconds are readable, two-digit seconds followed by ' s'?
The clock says 5 h 46 min
